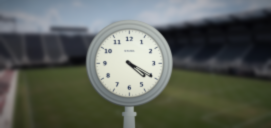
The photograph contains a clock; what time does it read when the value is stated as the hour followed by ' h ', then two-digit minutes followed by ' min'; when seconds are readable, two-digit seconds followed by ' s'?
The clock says 4 h 20 min
